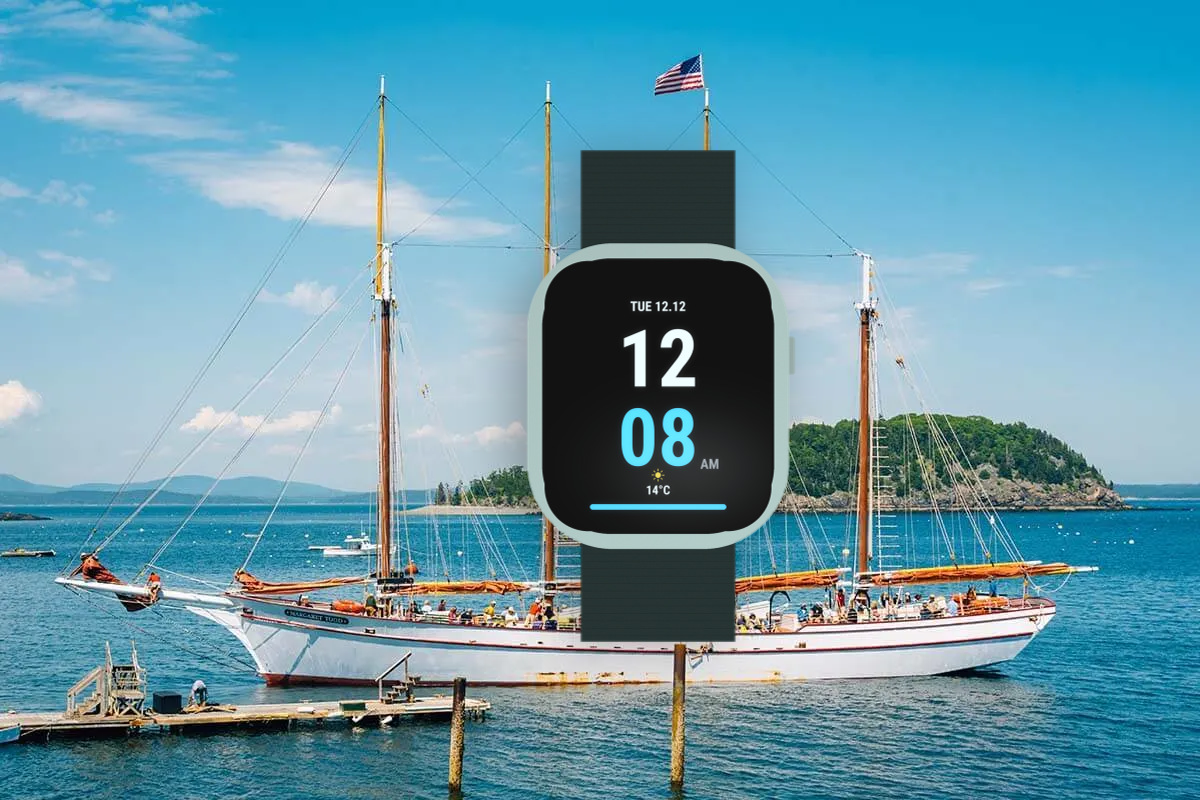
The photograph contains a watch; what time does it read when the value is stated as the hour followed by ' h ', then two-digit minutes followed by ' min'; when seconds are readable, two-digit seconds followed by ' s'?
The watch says 12 h 08 min
